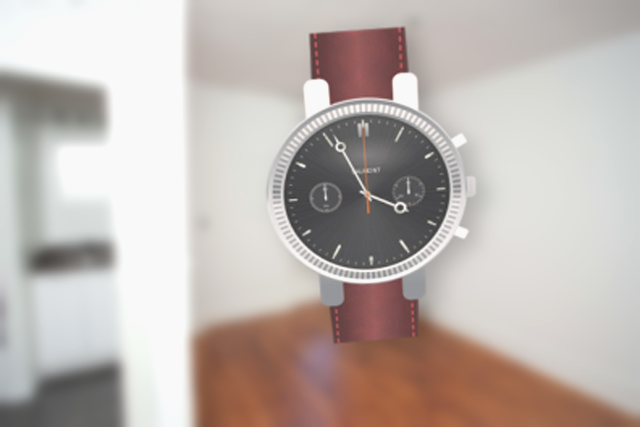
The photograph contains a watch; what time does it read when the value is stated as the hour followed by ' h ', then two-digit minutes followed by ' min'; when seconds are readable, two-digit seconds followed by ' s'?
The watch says 3 h 56 min
